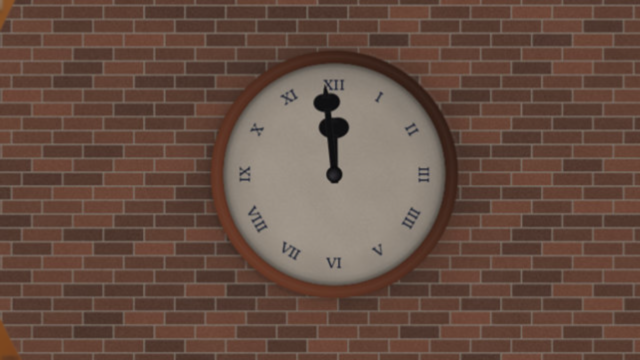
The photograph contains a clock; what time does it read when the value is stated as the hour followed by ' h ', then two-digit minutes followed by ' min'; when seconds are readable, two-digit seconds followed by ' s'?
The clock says 11 h 59 min
